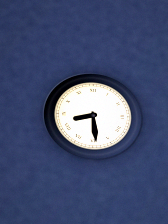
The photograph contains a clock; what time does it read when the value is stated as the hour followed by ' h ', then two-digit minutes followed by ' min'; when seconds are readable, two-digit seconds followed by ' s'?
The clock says 8 h 29 min
